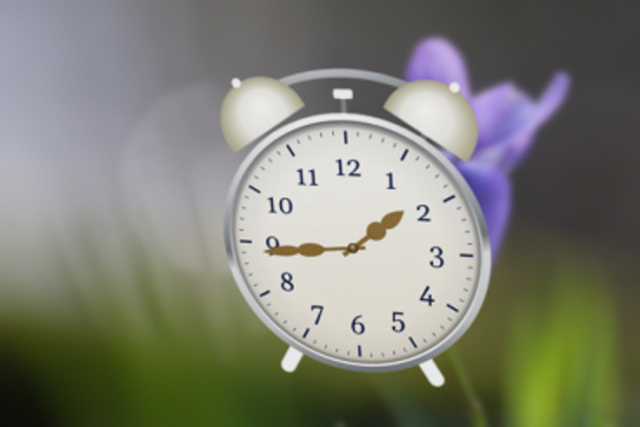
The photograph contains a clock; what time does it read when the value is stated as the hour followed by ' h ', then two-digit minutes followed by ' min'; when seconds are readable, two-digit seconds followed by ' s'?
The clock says 1 h 44 min
